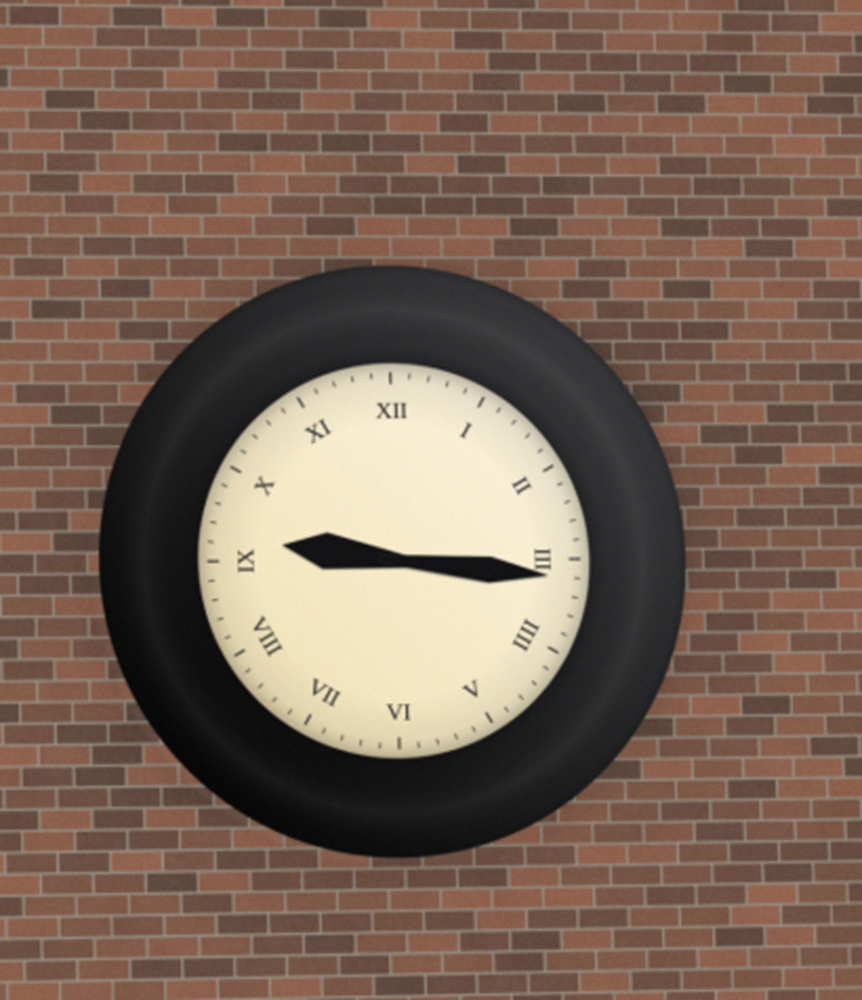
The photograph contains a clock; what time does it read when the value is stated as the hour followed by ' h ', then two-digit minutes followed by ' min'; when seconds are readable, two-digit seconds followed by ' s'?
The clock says 9 h 16 min
